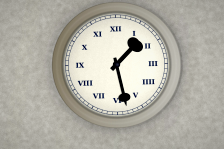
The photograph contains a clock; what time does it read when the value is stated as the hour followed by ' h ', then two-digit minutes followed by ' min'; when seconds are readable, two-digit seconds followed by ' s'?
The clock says 1 h 28 min
